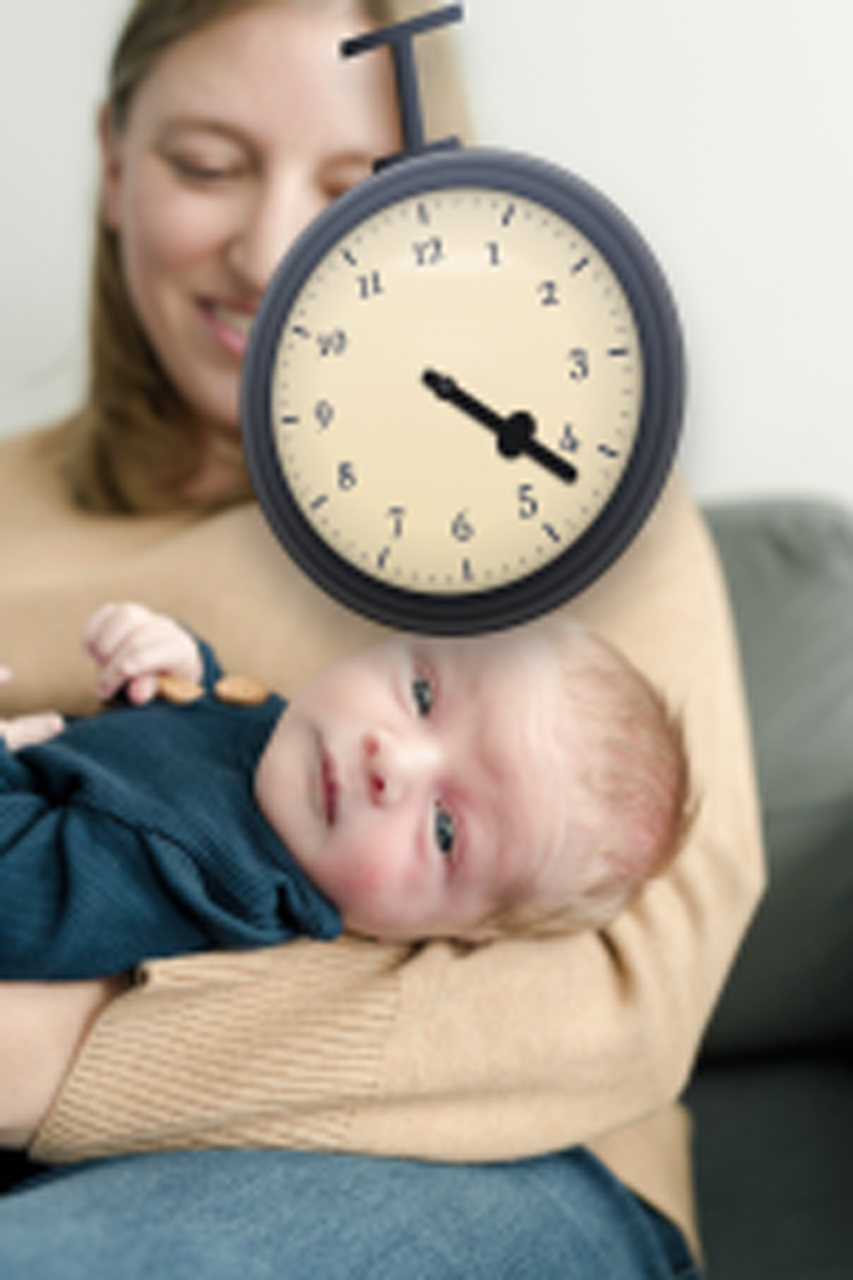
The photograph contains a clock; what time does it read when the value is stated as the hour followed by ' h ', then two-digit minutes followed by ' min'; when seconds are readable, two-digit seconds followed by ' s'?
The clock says 4 h 22 min
